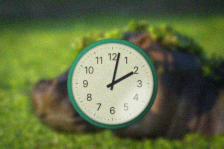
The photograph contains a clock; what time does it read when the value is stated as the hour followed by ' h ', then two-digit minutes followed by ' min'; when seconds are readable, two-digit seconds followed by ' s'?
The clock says 2 h 02 min
